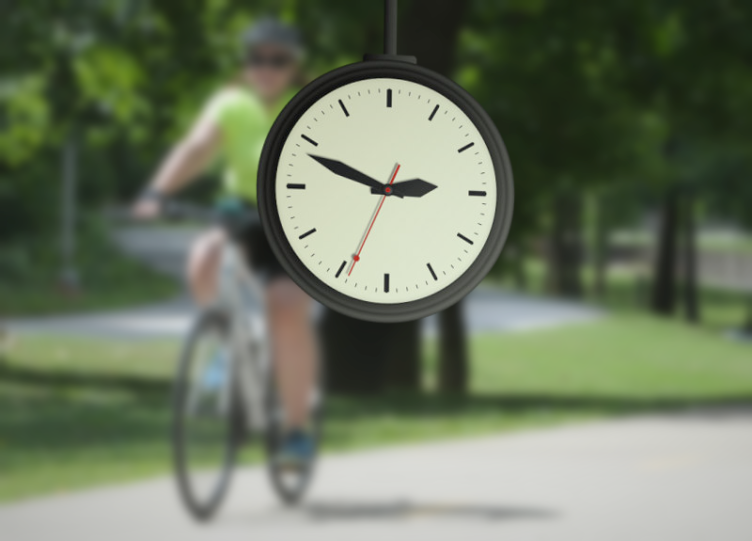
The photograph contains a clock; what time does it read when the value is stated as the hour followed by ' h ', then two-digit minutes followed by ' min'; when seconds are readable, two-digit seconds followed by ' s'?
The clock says 2 h 48 min 34 s
